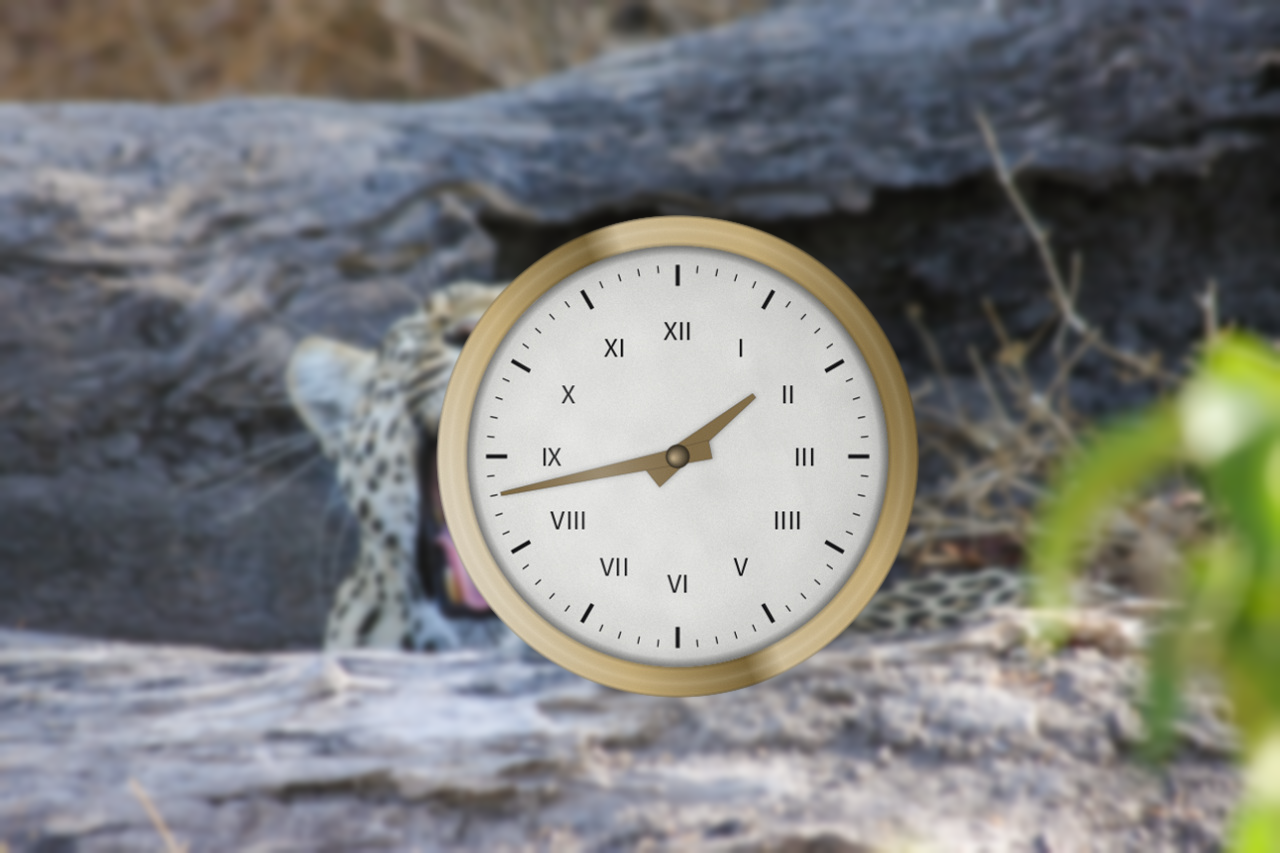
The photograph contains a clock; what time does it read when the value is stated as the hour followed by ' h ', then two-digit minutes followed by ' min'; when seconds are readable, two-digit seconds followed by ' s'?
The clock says 1 h 43 min
